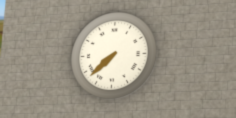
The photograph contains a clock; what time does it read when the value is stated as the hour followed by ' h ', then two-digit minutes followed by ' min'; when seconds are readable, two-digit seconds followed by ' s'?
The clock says 7 h 38 min
